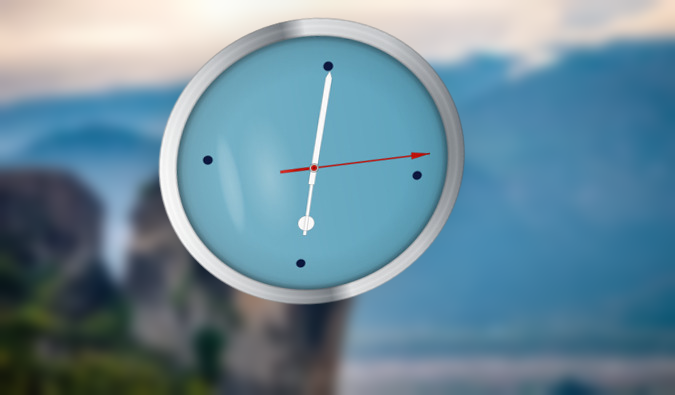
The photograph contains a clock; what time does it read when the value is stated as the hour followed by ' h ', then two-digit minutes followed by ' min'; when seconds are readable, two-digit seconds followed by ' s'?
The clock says 6 h 00 min 13 s
